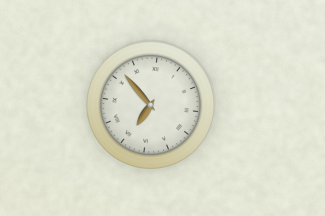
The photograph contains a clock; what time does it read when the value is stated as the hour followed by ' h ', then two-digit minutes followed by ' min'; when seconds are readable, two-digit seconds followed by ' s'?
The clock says 6 h 52 min
